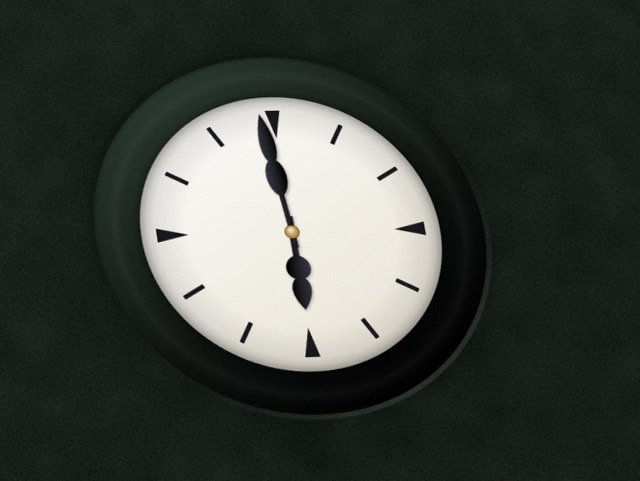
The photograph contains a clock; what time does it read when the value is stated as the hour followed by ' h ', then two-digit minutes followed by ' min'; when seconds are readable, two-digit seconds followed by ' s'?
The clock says 5 h 59 min
